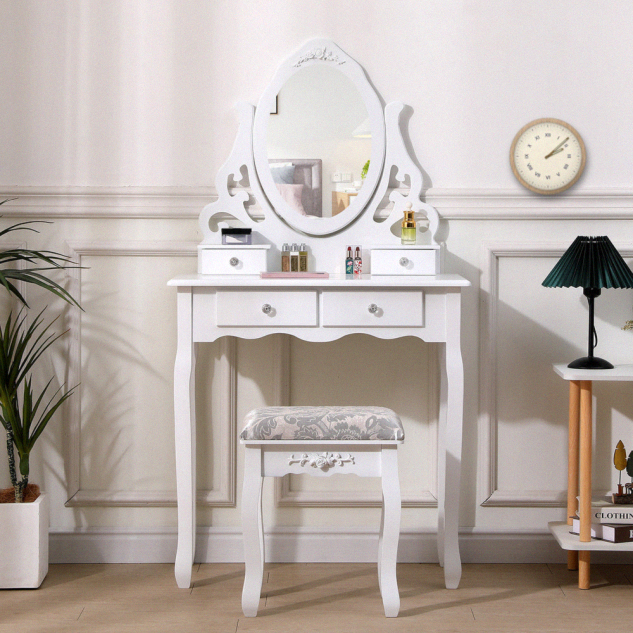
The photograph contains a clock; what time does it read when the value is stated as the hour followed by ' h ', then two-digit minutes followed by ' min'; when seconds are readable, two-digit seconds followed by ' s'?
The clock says 2 h 08 min
